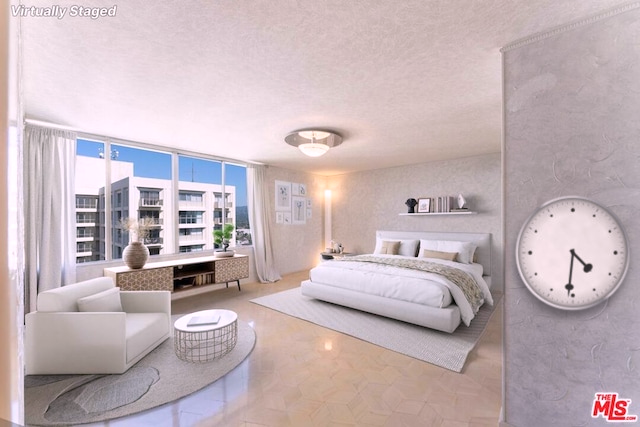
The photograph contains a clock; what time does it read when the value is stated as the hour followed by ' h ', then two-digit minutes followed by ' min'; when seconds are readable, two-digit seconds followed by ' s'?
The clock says 4 h 31 min
